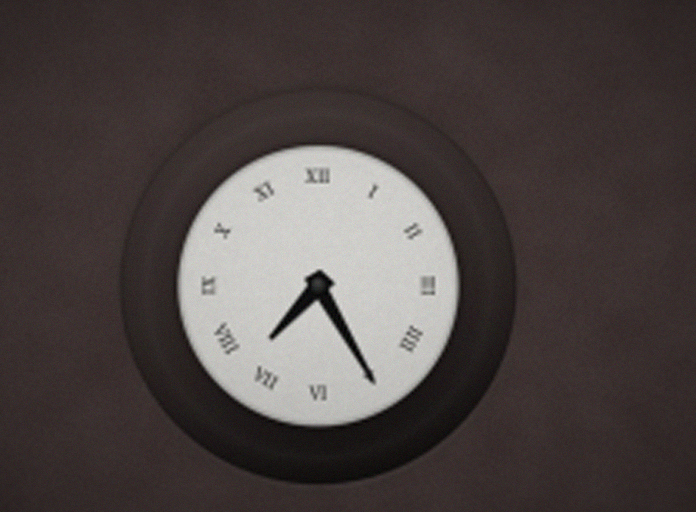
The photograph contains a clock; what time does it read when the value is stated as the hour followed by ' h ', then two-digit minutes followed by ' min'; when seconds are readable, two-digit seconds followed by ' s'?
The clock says 7 h 25 min
